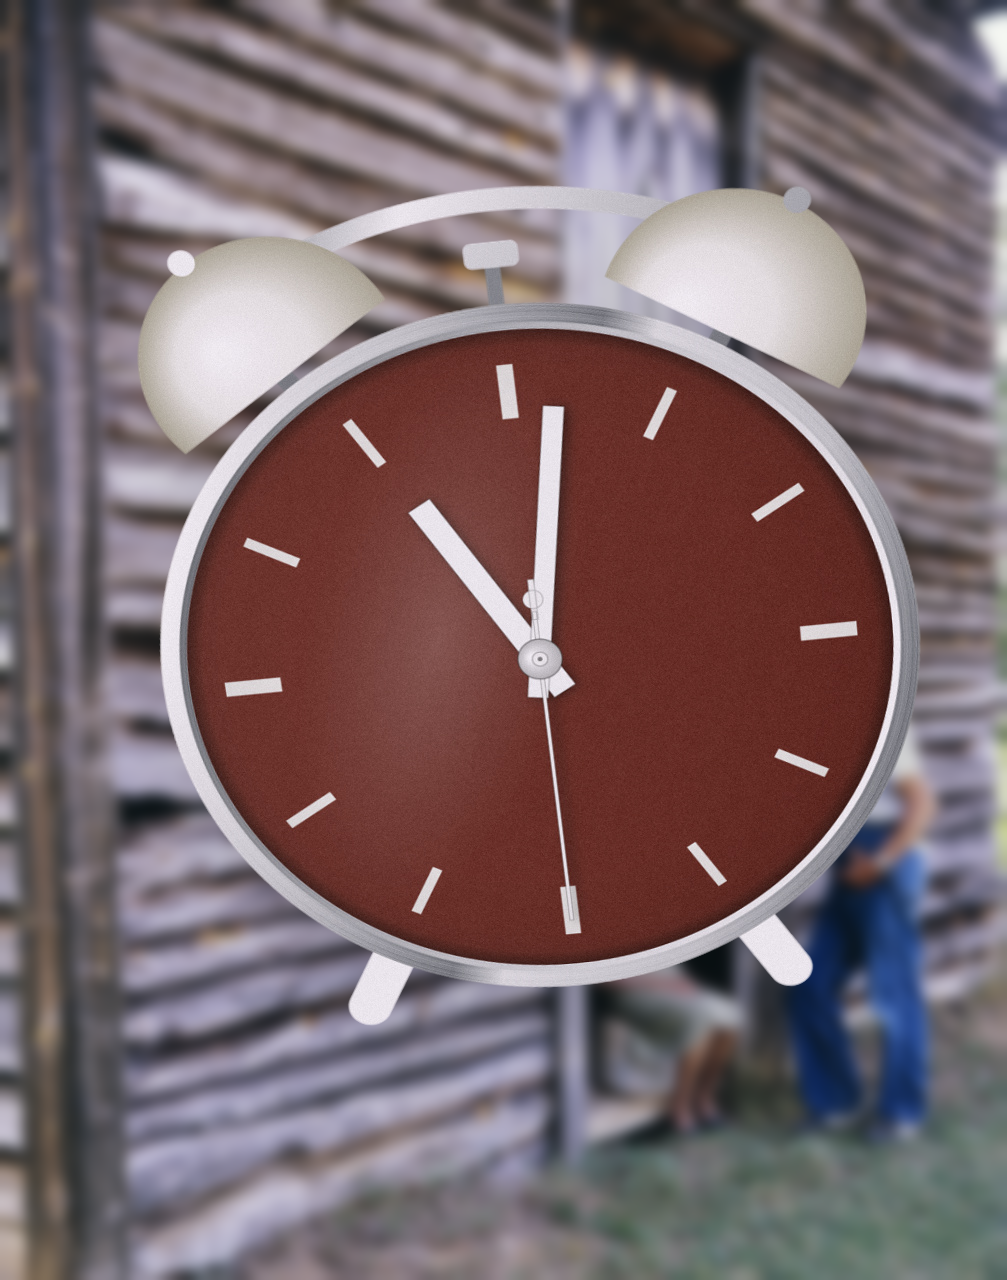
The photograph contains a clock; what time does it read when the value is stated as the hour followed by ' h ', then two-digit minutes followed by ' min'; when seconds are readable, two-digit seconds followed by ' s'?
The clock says 11 h 01 min 30 s
